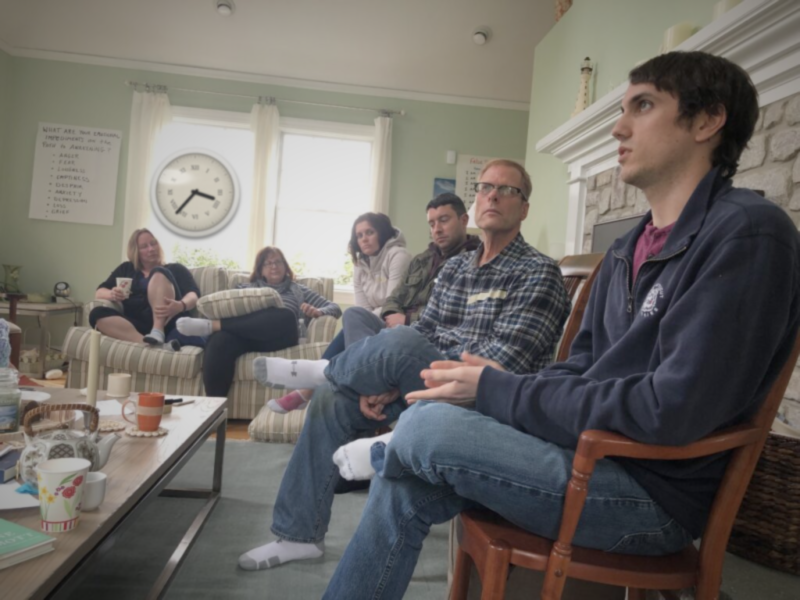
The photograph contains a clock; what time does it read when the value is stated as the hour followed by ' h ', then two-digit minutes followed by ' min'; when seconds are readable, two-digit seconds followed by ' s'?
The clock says 3 h 37 min
